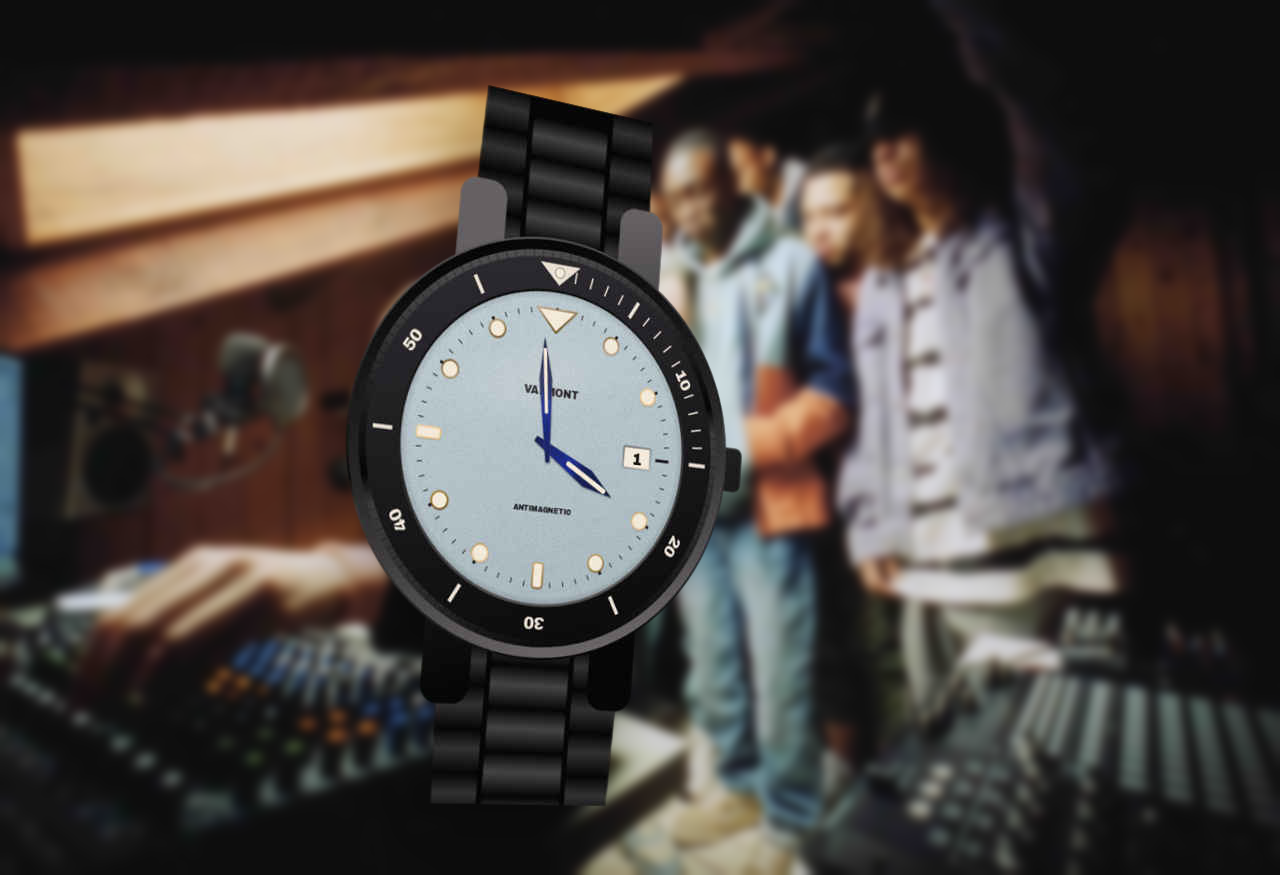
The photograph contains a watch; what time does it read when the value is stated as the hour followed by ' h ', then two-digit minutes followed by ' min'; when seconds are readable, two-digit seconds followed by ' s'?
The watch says 3 h 59 min
